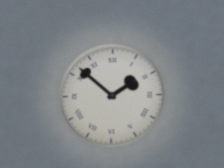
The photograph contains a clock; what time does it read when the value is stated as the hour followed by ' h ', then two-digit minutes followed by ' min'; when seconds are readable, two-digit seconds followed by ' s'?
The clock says 1 h 52 min
